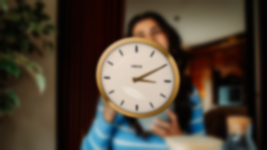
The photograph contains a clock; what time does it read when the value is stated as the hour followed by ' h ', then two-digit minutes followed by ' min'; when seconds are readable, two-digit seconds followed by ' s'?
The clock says 3 h 10 min
